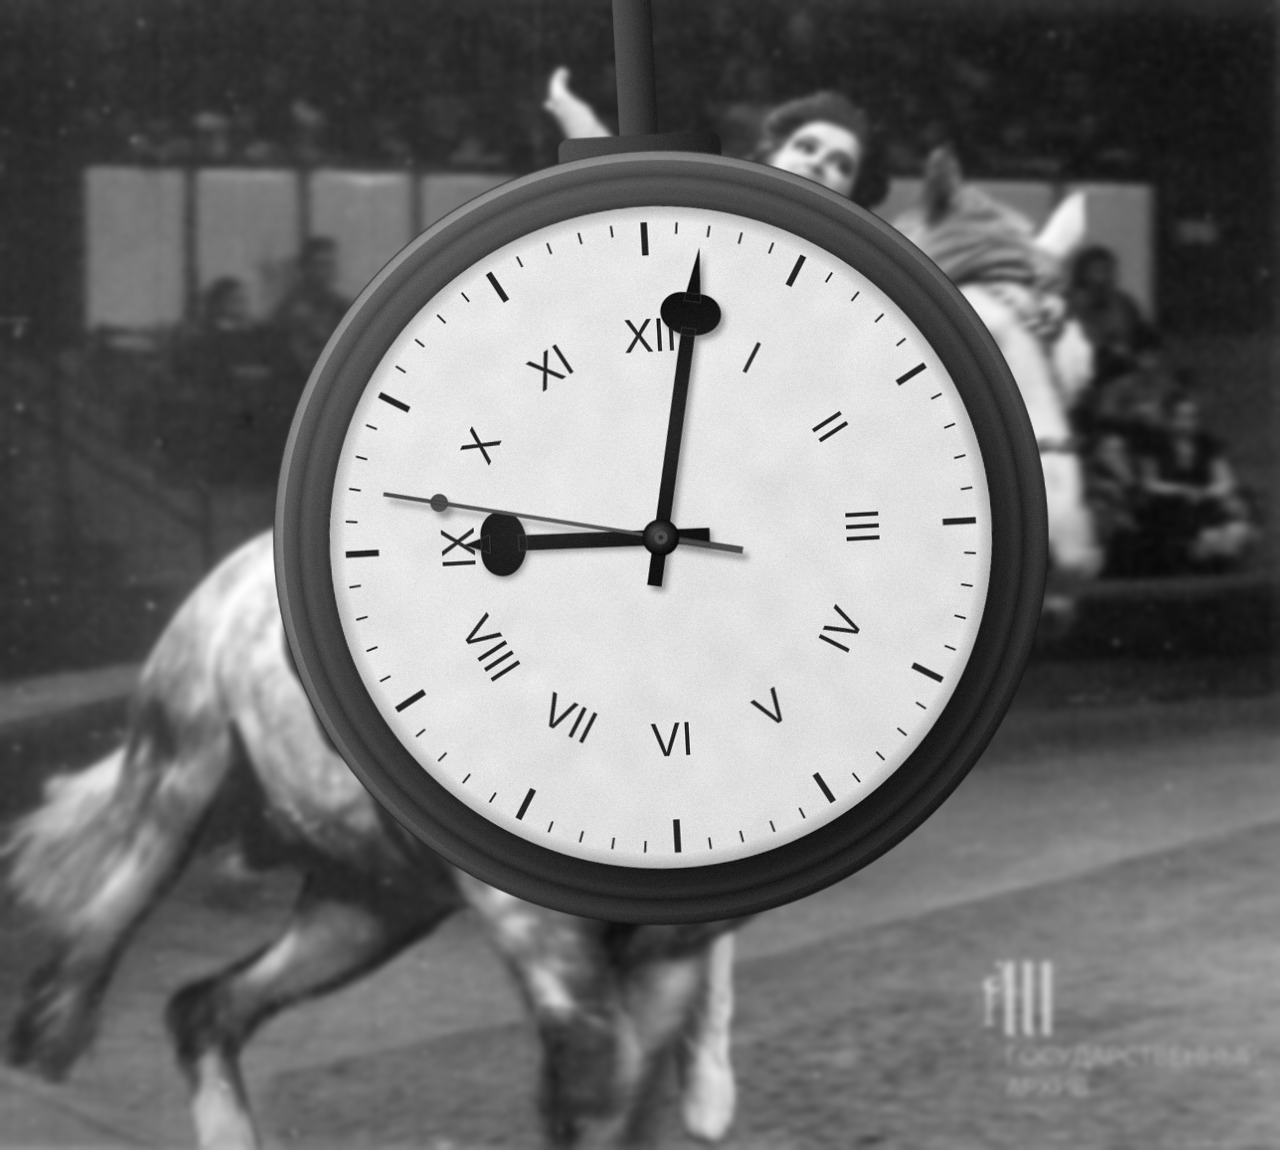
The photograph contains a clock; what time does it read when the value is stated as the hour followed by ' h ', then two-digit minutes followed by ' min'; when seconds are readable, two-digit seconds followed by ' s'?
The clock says 9 h 01 min 47 s
